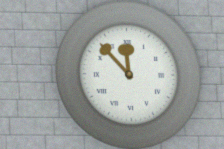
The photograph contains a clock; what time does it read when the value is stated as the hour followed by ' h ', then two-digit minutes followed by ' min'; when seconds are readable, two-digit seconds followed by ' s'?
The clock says 11 h 53 min
